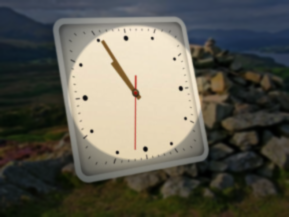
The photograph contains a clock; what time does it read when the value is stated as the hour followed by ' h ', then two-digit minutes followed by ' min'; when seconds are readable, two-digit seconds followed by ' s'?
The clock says 10 h 55 min 32 s
